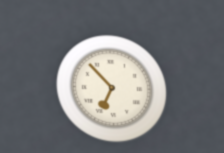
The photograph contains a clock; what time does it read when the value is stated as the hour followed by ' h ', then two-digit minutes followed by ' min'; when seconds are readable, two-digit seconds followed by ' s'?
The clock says 6 h 53 min
